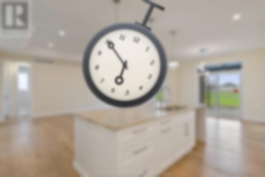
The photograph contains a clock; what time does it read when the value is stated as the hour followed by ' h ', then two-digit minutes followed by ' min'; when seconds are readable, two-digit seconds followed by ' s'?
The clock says 5 h 50 min
